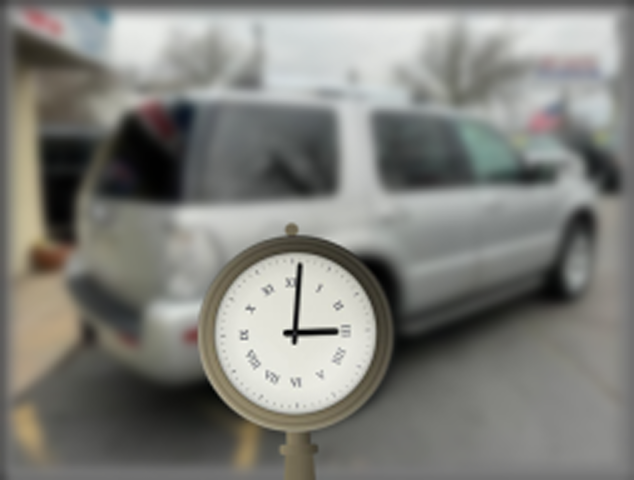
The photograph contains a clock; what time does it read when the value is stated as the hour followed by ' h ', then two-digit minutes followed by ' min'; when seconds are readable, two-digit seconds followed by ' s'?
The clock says 3 h 01 min
